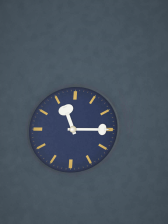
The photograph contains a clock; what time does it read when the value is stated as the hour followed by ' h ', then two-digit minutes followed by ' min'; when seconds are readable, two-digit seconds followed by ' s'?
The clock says 11 h 15 min
